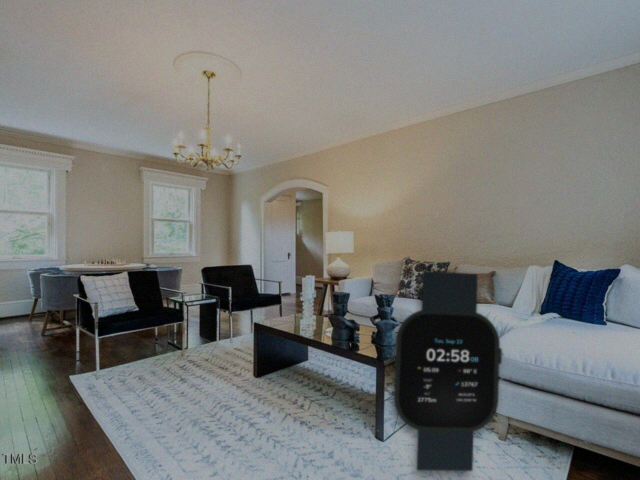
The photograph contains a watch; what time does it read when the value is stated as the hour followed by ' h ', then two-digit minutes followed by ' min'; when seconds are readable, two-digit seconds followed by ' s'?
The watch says 2 h 58 min
